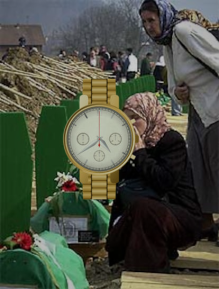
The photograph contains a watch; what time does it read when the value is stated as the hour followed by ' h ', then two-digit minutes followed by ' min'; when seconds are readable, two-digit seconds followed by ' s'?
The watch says 4 h 39 min
